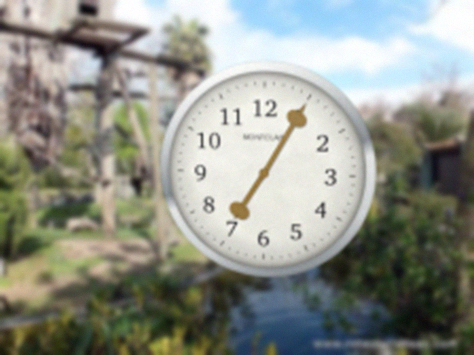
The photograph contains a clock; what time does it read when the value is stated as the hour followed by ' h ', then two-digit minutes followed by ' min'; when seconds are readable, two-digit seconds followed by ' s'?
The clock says 7 h 05 min
